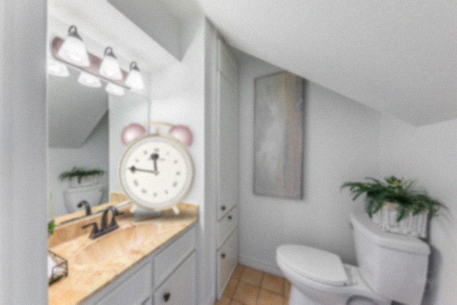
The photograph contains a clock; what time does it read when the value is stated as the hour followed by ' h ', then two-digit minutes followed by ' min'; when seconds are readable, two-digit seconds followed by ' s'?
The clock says 11 h 46 min
